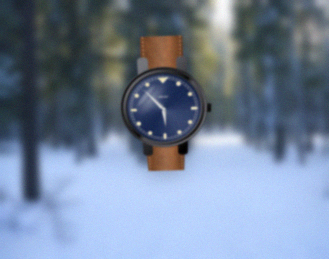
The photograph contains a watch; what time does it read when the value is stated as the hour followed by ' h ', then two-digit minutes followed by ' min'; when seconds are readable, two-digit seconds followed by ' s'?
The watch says 5 h 53 min
